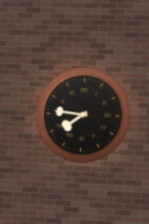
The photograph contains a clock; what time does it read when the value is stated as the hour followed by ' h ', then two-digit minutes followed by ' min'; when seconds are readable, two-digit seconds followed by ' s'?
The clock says 7 h 46 min
